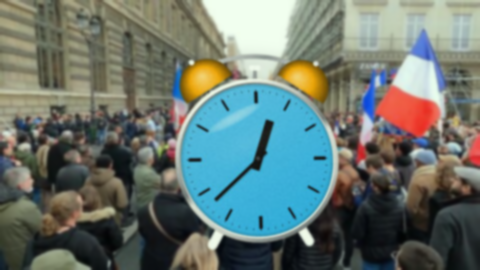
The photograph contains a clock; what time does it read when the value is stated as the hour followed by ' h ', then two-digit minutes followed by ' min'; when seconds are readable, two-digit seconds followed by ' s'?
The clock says 12 h 38 min
